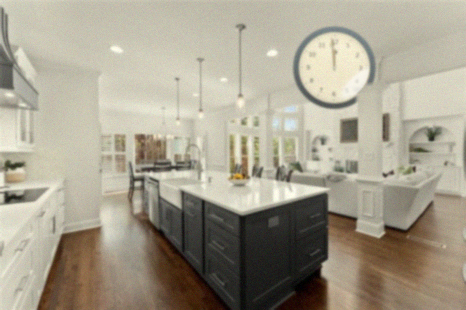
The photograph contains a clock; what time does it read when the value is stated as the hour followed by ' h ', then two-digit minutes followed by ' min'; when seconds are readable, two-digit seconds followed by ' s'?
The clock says 11 h 59 min
